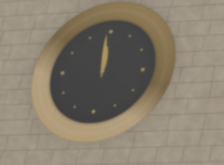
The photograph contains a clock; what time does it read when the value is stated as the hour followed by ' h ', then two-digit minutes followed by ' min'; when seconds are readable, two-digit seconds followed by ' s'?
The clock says 11 h 59 min
